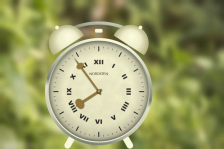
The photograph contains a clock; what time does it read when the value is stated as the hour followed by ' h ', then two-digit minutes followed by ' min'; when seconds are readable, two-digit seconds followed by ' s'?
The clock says 7 h 54 min
